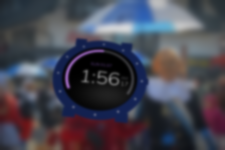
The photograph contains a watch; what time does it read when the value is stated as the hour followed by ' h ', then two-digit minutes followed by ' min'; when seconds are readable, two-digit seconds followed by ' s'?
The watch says 1 h 56 min
